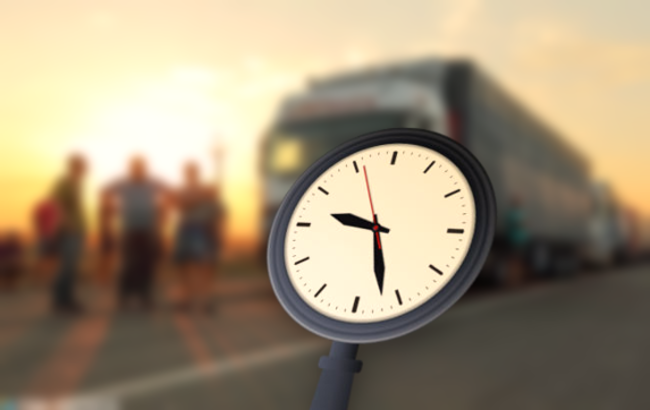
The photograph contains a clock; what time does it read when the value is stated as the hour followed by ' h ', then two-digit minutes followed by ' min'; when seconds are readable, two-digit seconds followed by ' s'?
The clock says 9 h 26 min 56 s
